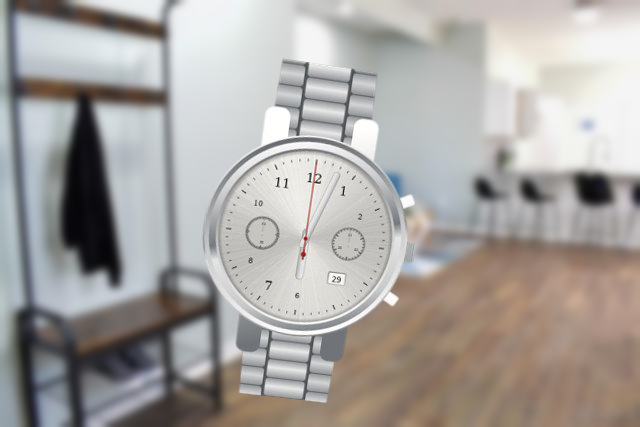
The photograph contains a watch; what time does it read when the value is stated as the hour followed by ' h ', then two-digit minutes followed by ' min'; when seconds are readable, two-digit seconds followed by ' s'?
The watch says 6 h 03 min
